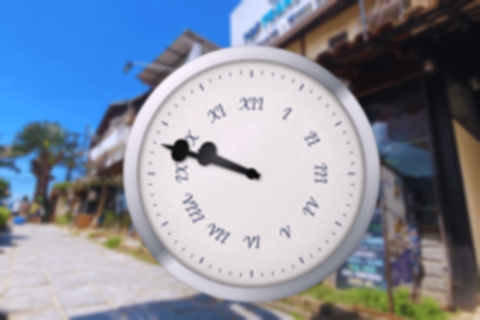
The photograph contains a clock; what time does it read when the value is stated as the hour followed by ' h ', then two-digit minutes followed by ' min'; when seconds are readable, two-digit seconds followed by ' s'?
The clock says 9 h 48 min
